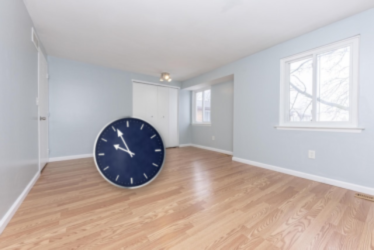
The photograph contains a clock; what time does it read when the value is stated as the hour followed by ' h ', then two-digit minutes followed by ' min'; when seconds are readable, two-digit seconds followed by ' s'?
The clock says 9 h 56 min
